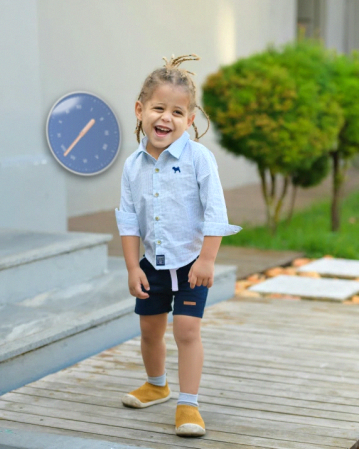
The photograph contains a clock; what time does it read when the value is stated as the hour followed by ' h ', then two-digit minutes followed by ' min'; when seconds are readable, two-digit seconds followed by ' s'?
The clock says 1 h 38 min
